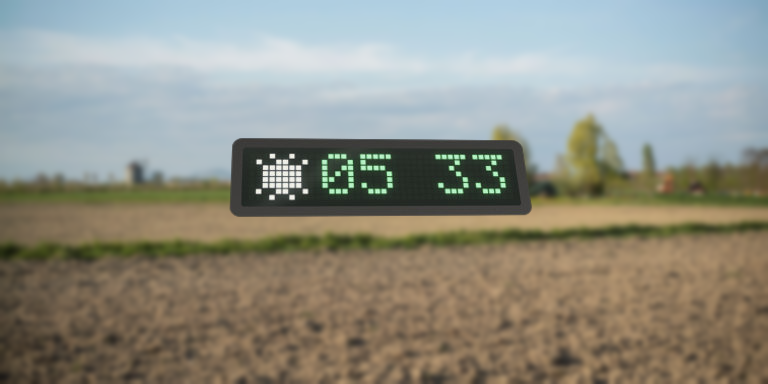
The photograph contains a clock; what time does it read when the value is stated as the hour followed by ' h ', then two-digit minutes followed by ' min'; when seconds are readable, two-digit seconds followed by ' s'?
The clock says 5 h 33 min
